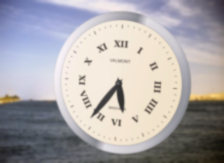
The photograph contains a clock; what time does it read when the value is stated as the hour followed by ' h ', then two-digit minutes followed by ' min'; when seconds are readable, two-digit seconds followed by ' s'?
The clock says 5 h 36 min
